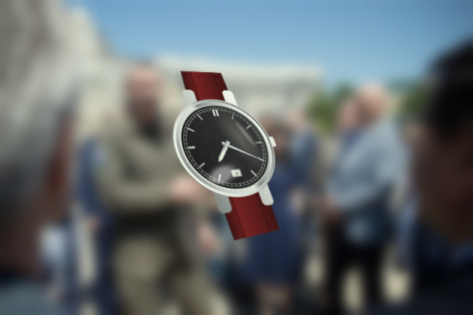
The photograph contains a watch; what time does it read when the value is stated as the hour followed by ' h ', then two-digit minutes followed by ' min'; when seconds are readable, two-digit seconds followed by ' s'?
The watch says 7 h 20 min
